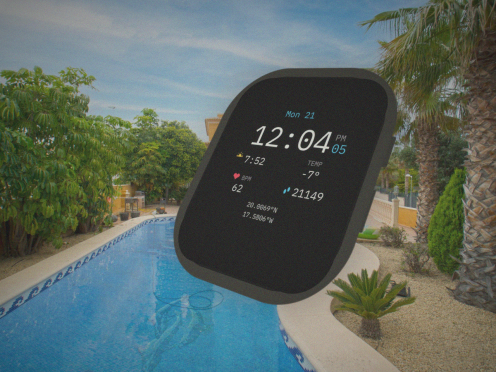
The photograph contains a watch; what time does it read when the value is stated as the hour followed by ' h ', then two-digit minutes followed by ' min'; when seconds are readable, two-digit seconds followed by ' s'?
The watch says 12 h 04 min 05 s
